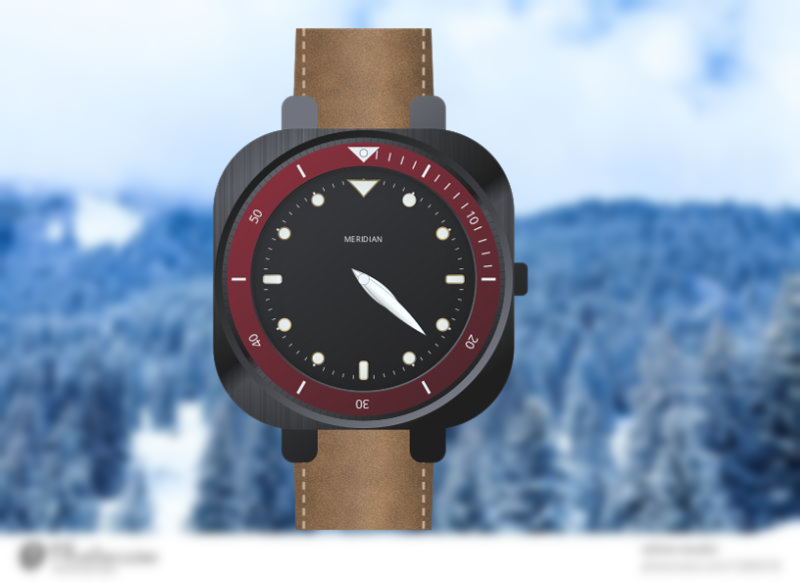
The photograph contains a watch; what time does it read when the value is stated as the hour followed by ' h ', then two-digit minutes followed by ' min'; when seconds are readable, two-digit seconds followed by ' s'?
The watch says 4 h 22 min
